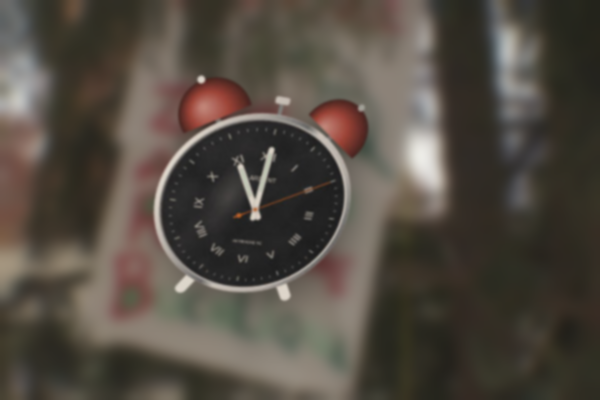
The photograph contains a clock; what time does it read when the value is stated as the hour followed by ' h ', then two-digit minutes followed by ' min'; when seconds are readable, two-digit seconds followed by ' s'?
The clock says 11 h 00 min 10 s
